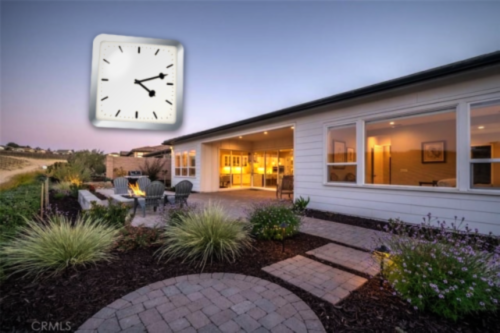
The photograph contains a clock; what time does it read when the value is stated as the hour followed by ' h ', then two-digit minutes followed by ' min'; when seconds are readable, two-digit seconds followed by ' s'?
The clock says 4 h 12 min
